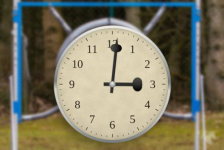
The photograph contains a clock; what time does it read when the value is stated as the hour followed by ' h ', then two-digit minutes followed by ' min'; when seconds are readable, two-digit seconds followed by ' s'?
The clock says 3 h 01 min
